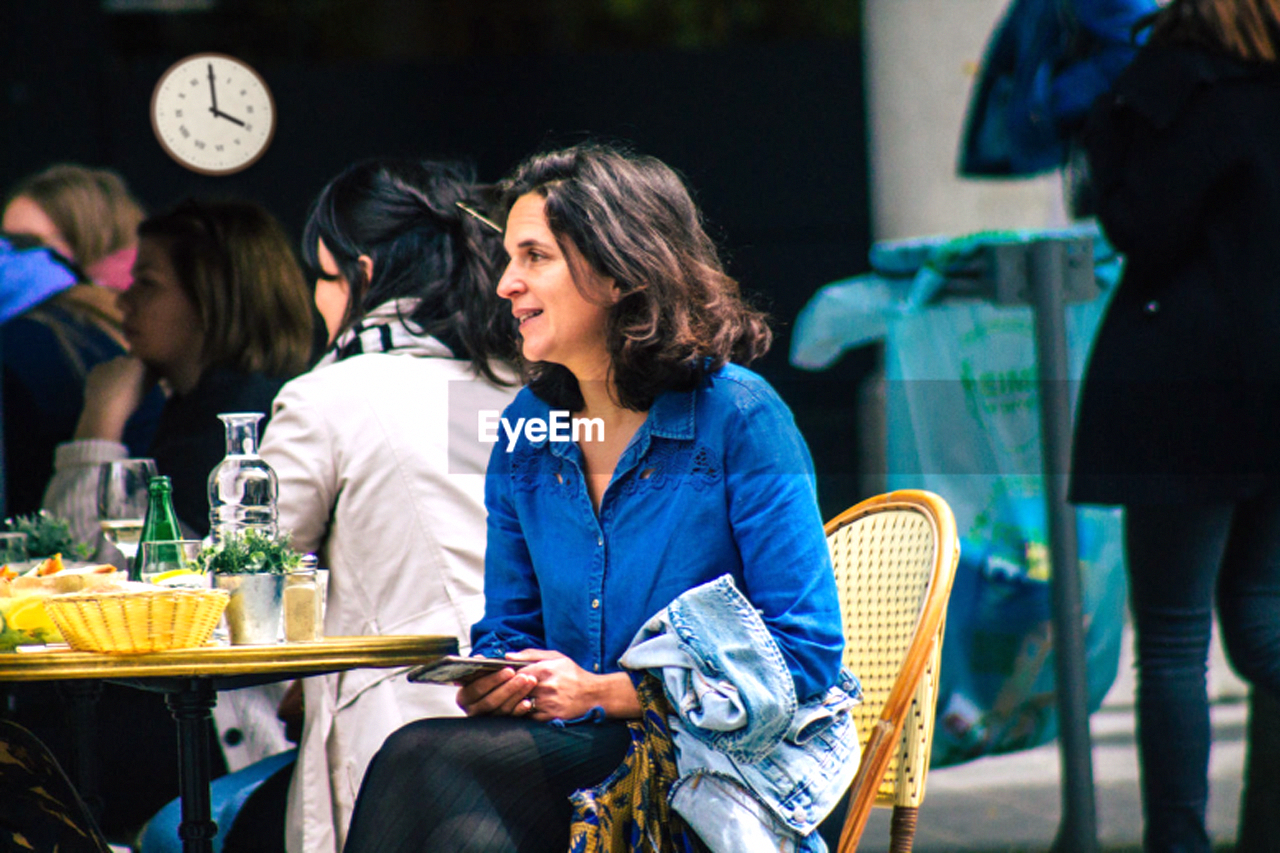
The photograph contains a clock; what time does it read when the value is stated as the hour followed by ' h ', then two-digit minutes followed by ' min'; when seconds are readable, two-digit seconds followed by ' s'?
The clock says 4 h 00 min
